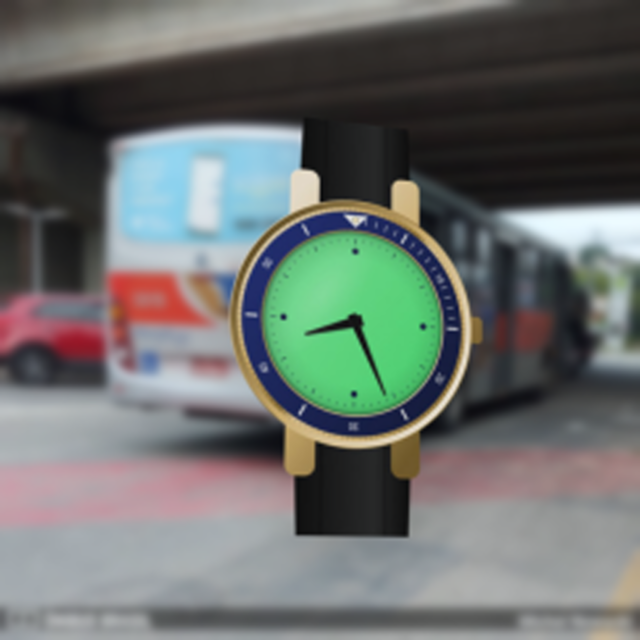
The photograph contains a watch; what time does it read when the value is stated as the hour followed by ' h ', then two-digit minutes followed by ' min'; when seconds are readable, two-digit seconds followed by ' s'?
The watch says 8 h 26 min
